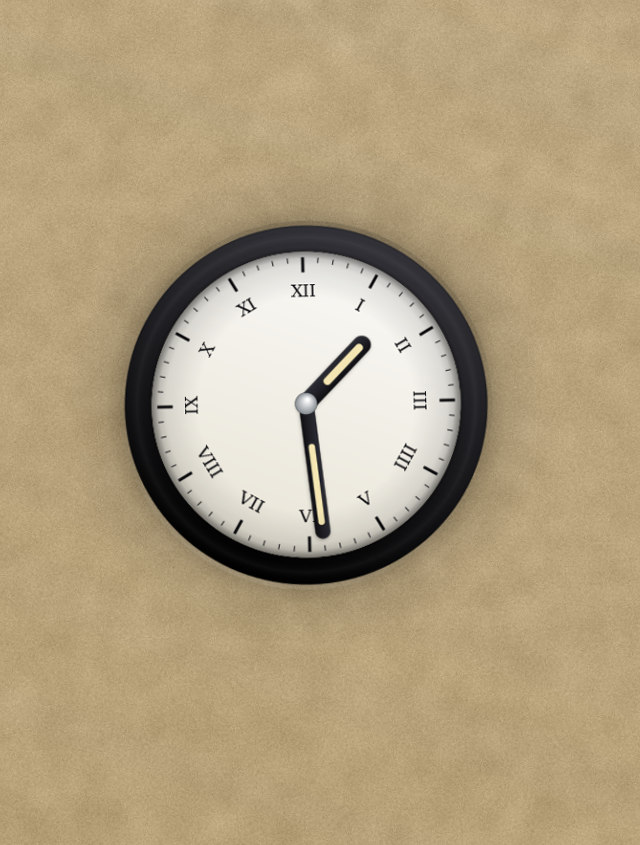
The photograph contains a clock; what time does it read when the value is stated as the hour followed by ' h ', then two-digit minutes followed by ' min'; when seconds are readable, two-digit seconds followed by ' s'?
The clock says 1 h 29 min
